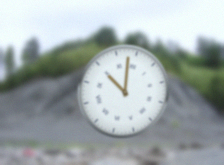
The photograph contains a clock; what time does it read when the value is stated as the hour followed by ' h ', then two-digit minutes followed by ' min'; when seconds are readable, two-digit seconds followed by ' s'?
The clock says 9 h 58 min
